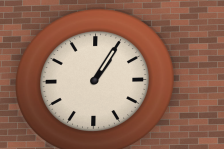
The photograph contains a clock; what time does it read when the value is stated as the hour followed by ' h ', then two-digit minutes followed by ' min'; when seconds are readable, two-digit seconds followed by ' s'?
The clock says 1 h 05 min
